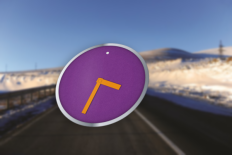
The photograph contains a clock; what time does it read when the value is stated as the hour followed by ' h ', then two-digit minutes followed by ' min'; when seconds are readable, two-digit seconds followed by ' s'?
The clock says 3 h 32 min
